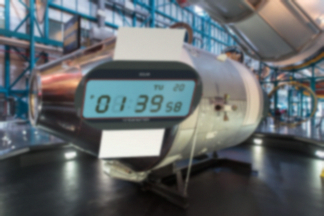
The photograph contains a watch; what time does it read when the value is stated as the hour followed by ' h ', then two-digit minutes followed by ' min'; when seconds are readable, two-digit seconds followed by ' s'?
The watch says 1 h 39 min
